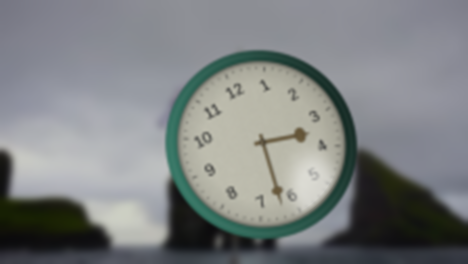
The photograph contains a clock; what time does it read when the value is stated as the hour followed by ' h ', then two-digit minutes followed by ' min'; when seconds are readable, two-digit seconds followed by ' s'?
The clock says 3 h 32 min
